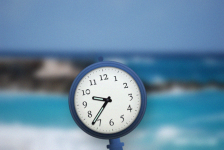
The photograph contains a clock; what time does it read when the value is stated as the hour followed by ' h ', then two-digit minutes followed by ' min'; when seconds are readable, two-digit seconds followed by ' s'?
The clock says 9 h 37 min
